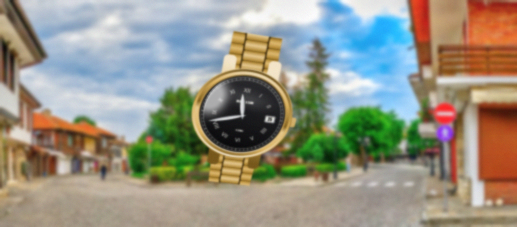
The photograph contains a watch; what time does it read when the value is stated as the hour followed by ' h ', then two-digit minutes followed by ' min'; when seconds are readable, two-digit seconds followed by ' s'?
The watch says 11 h 42 min
